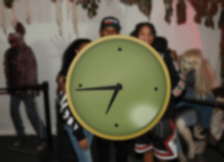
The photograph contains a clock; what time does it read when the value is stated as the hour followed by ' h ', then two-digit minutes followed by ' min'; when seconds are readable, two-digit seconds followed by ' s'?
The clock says 6 h 44 min
